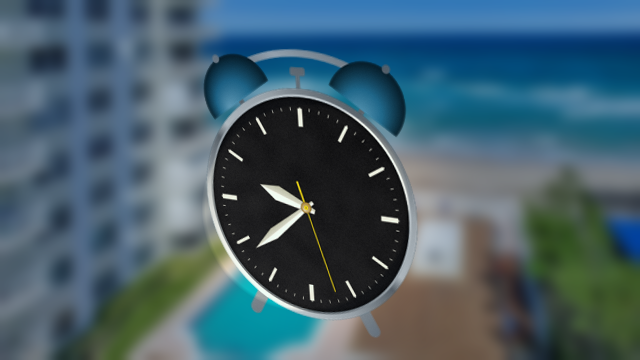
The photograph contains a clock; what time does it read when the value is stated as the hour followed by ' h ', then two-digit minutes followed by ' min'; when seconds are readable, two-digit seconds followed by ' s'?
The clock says 9 h 38 min 27 s
